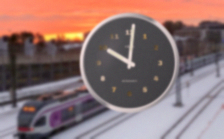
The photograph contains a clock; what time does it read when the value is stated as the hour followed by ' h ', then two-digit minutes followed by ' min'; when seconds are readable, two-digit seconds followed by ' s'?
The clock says 10 h 01 min
